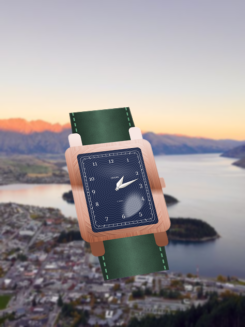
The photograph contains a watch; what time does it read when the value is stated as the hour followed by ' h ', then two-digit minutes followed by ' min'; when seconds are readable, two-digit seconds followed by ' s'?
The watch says 1 h 12 min
